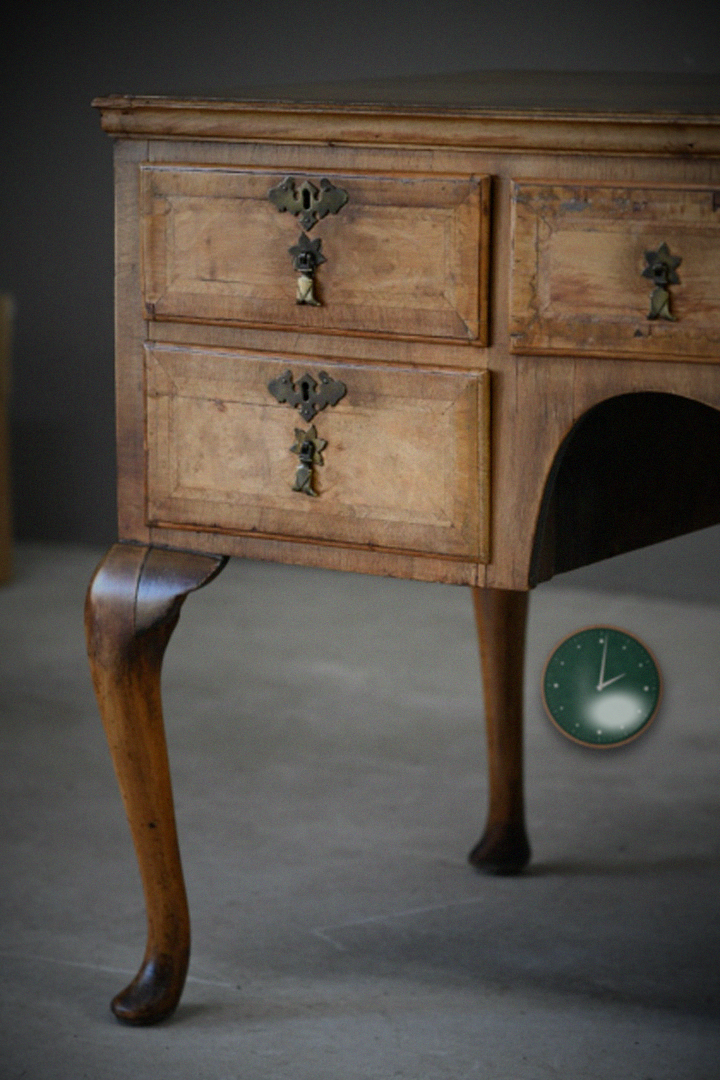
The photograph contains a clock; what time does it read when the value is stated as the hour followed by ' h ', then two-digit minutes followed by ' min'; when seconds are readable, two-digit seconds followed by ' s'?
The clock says 2 h 01 min
